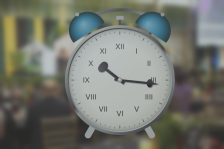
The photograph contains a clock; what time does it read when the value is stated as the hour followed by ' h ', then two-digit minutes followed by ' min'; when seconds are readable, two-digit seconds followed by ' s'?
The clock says 10 h 16 min
